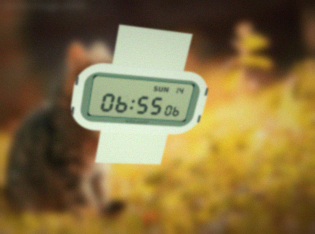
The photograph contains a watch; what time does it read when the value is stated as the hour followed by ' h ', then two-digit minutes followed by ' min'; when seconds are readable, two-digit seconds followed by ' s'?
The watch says 6 h 55 min 06 s
